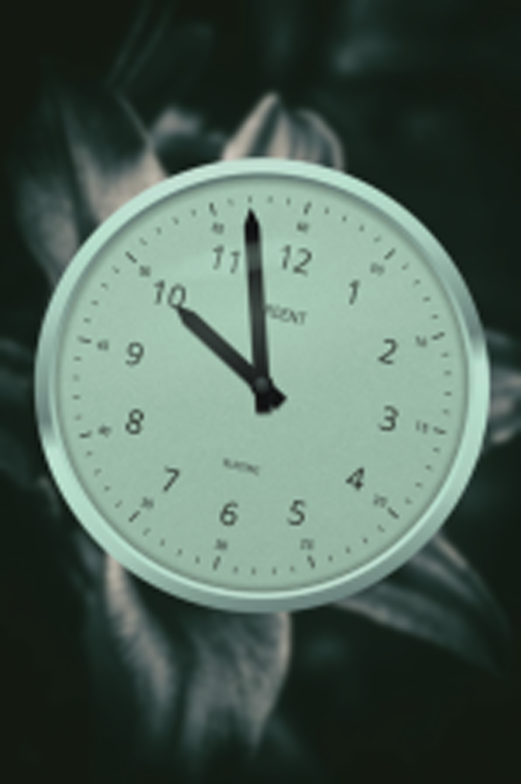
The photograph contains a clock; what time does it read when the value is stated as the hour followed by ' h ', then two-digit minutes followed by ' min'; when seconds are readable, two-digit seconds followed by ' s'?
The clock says 9 h 57 min
